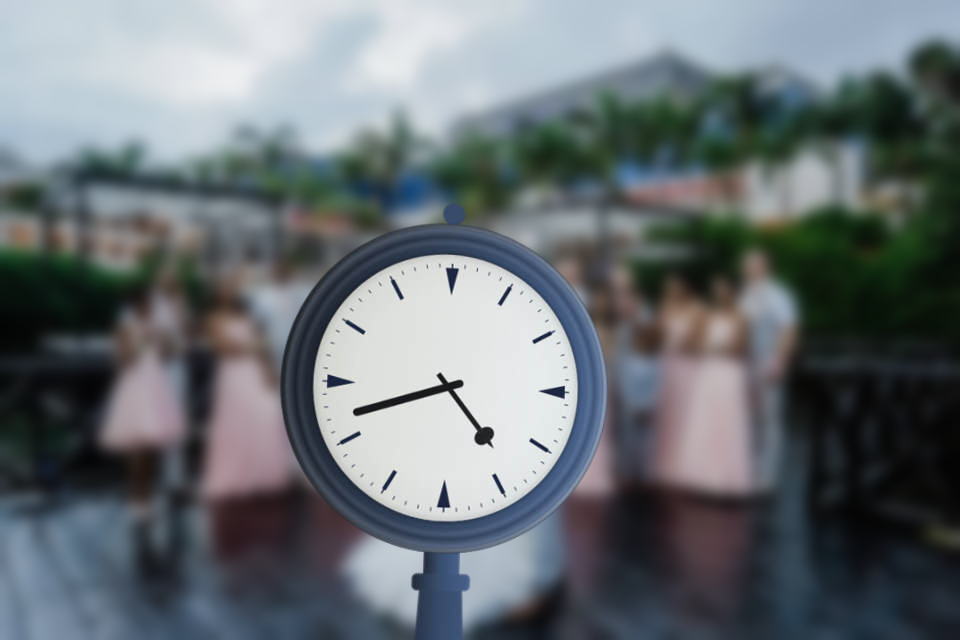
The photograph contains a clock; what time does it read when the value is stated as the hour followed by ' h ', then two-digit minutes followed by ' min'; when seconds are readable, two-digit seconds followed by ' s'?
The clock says 4 h 42 min
